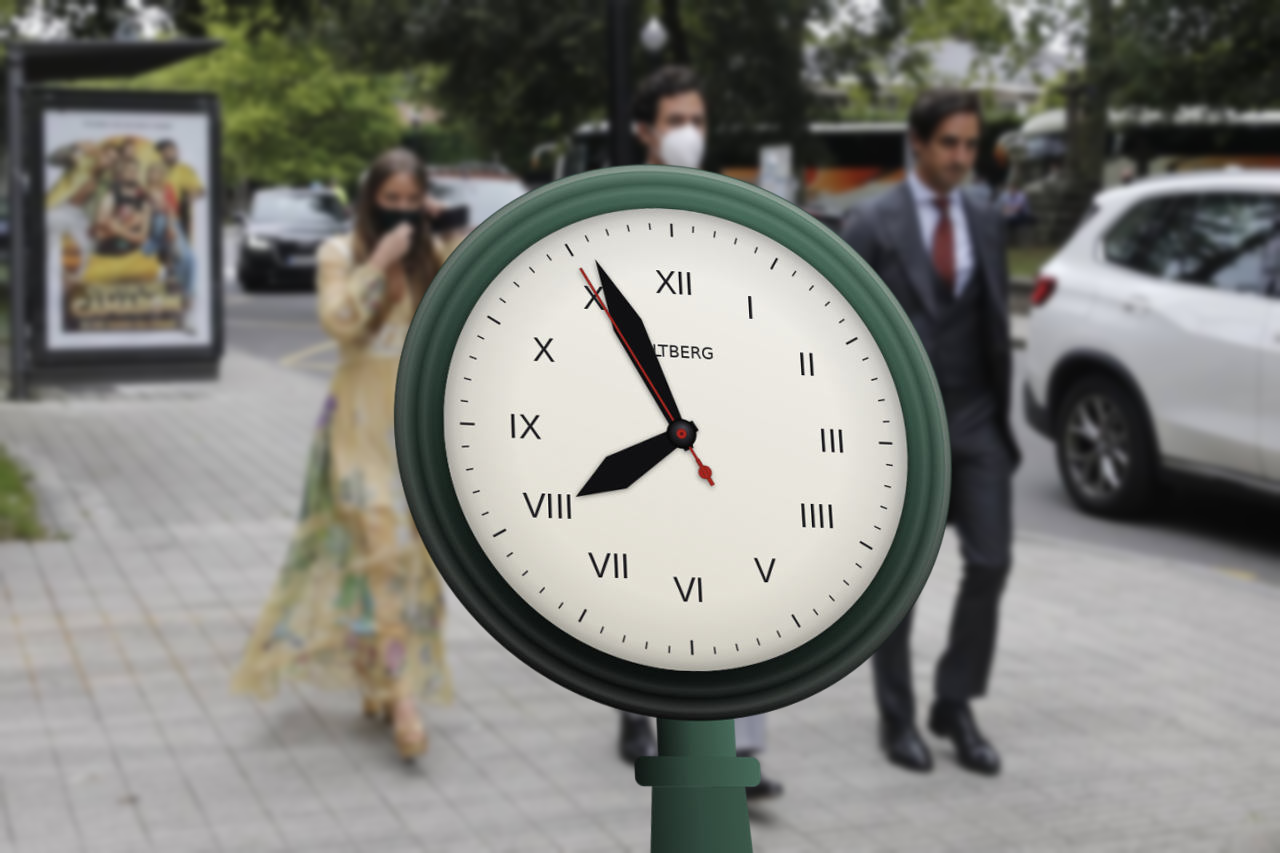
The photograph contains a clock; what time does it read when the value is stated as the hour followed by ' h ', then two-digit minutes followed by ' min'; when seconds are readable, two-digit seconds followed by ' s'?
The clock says 7 h 55 min 55 s
